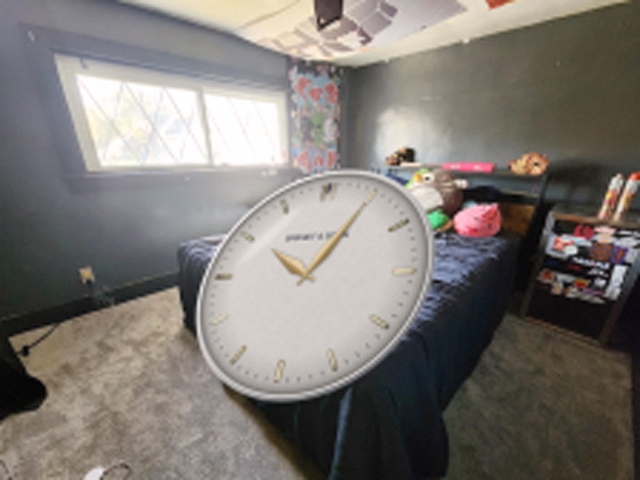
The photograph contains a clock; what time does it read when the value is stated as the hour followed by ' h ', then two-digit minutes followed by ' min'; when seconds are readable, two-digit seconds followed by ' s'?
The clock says 10 h 05 min
